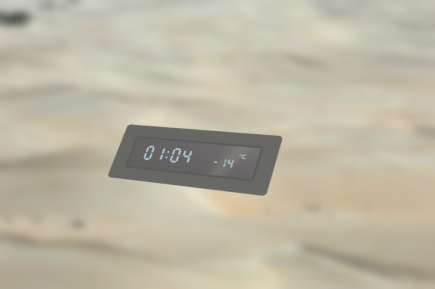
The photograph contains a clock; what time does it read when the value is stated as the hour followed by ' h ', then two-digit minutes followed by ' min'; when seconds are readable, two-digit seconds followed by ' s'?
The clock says 1 h 04 min
